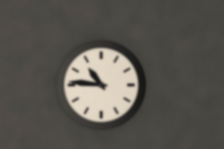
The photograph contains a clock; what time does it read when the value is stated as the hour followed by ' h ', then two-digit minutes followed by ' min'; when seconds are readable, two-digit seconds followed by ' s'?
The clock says 10 h 46 min
